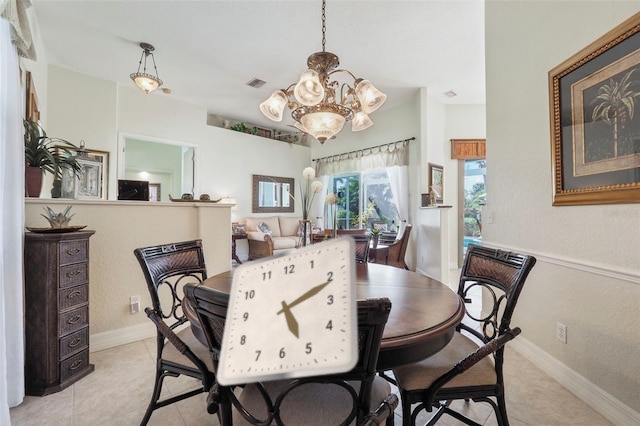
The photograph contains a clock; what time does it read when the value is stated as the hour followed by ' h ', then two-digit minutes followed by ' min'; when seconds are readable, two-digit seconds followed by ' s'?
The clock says 5 h 11 min
